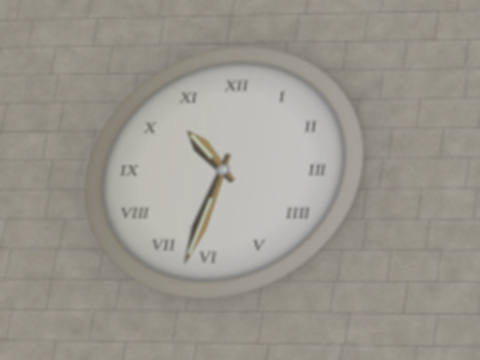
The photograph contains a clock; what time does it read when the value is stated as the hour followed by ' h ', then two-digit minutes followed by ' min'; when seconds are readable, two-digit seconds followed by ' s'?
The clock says 10 h 32 min
